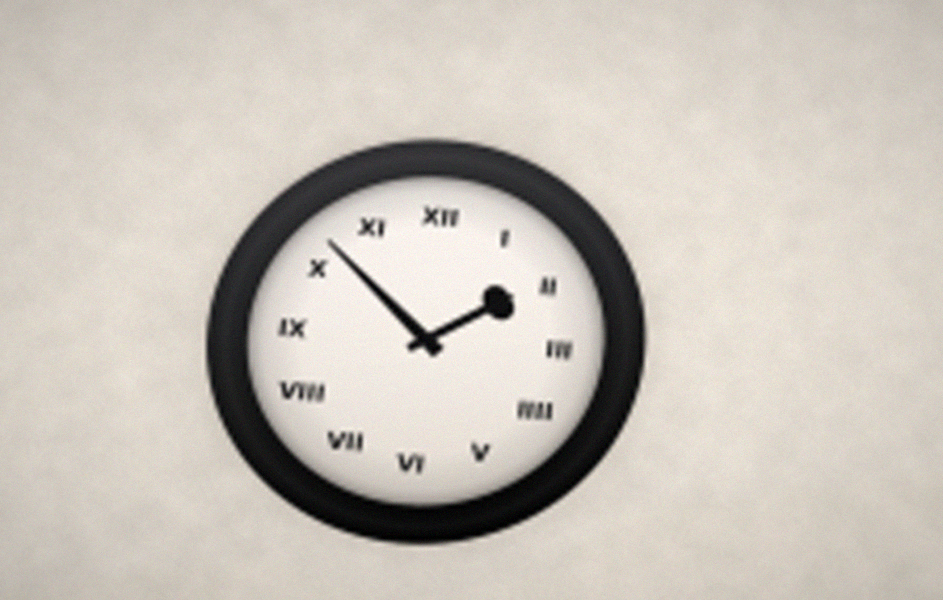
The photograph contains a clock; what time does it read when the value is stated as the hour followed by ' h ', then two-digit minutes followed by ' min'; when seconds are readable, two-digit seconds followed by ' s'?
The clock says 1 h 52 min
